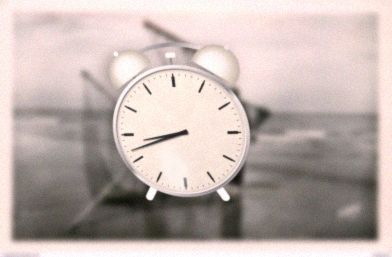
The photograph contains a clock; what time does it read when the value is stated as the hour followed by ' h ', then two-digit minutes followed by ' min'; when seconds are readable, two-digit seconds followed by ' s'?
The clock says 8 h 42 min
